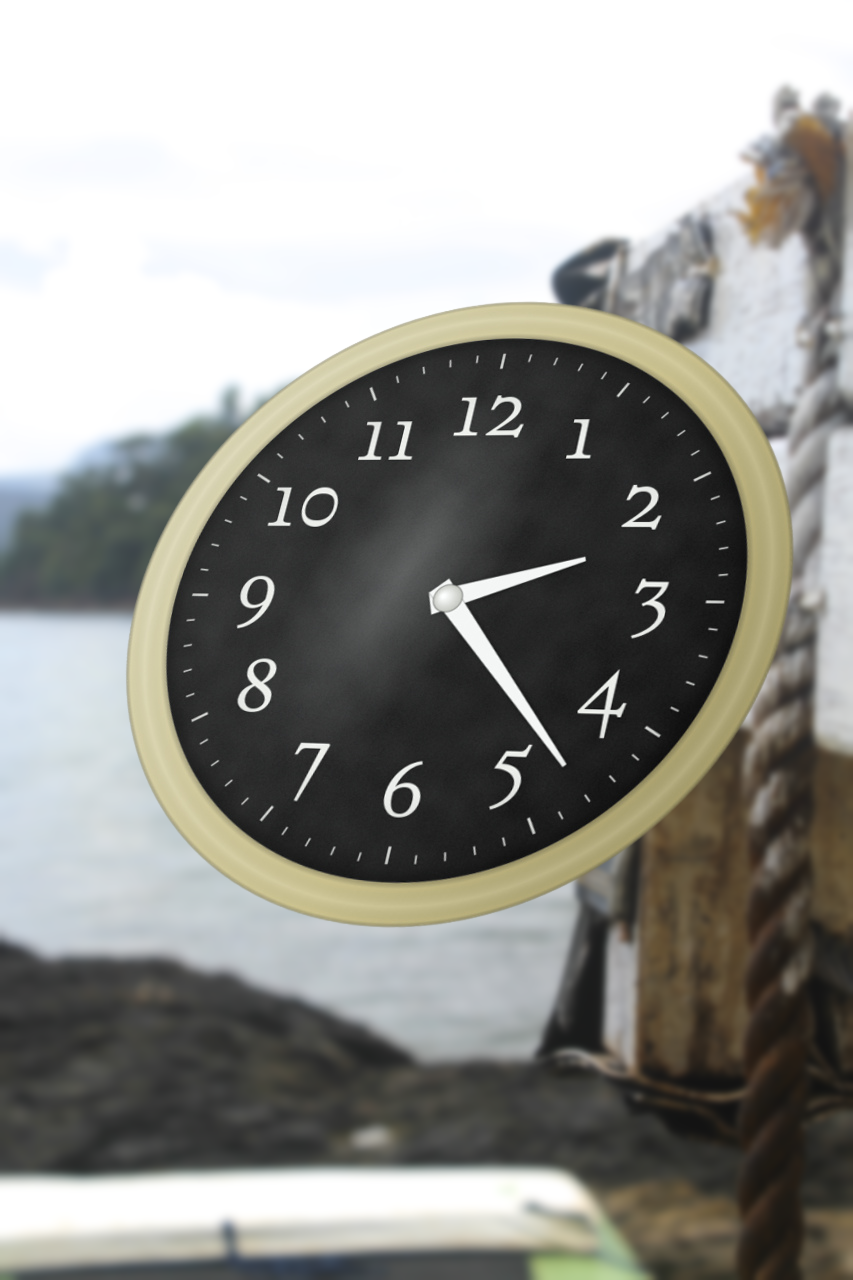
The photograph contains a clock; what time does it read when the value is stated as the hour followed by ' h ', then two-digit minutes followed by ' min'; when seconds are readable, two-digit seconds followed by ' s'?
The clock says 2 h 23 min
